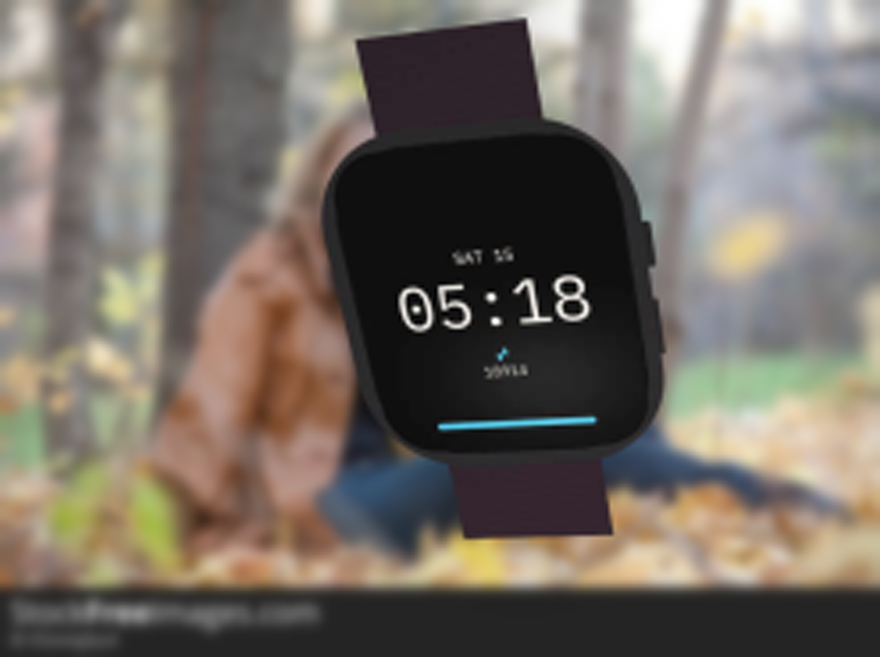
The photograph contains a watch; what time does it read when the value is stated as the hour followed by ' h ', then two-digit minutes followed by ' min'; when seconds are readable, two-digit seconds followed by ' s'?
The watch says 5 h 18 min
